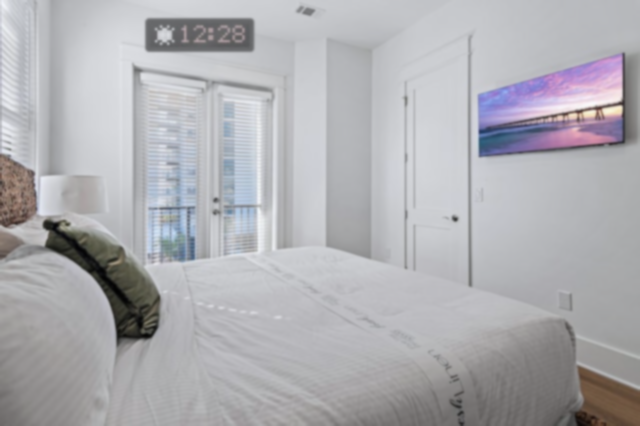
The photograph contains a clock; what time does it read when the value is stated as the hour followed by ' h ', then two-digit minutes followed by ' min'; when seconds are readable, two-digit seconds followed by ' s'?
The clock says 12 h 28 min
